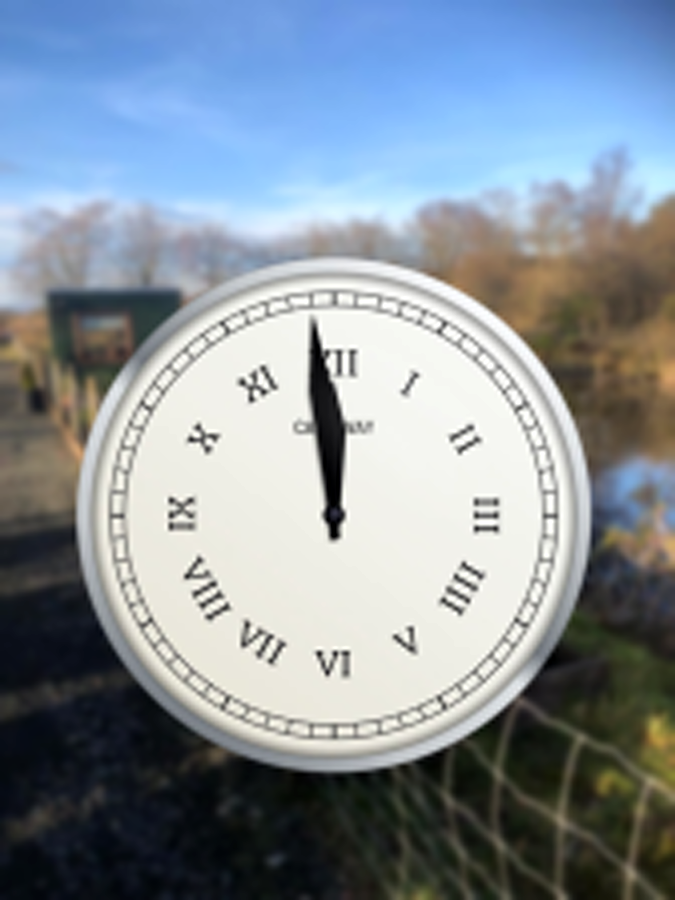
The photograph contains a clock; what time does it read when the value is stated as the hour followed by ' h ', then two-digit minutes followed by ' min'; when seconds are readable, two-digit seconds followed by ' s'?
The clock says 11 h 59 min
